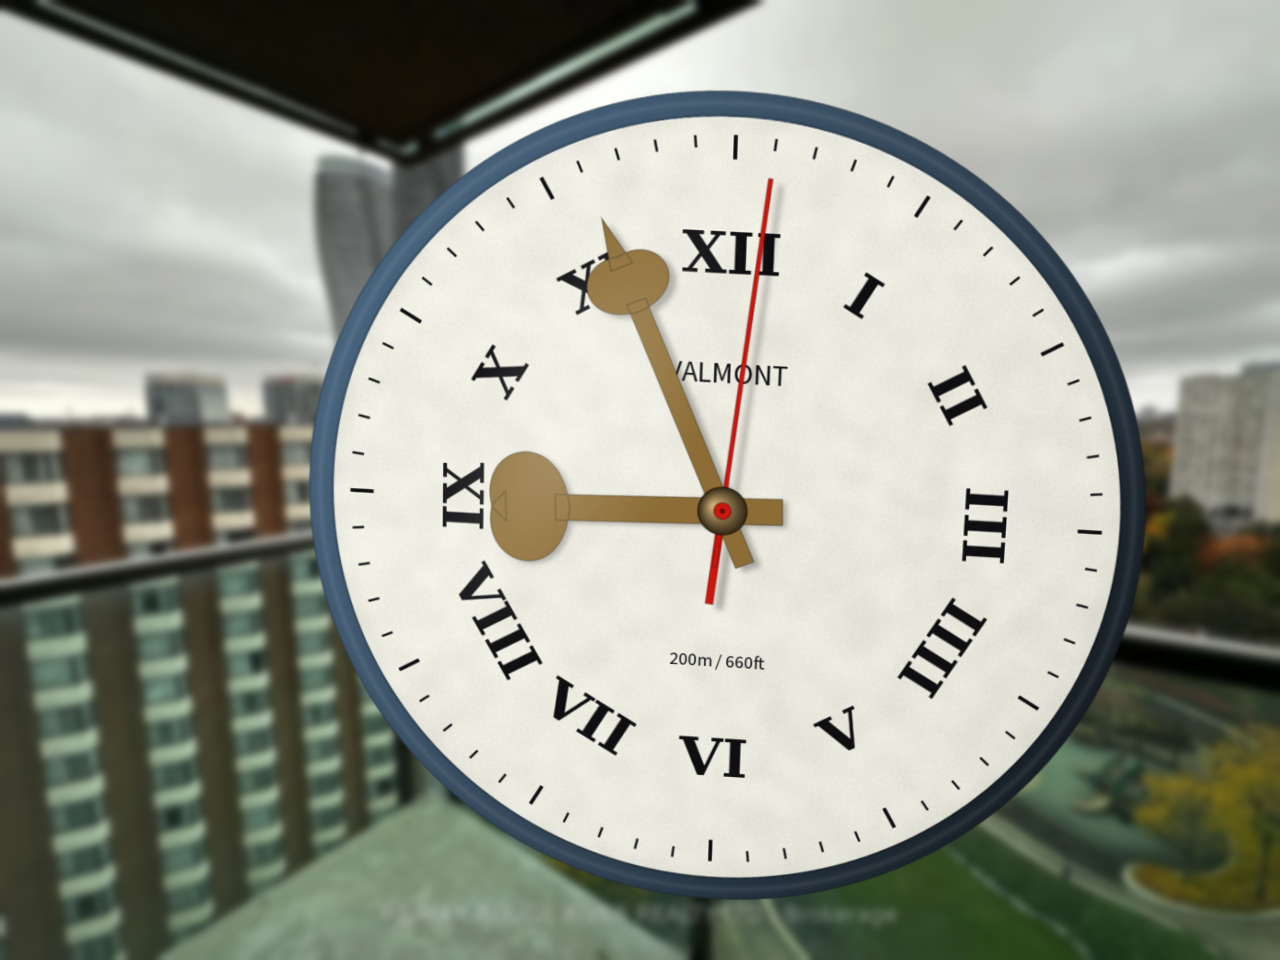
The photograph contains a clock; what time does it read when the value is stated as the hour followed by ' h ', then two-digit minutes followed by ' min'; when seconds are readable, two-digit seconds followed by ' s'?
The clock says 8 h 56 min 01 s
